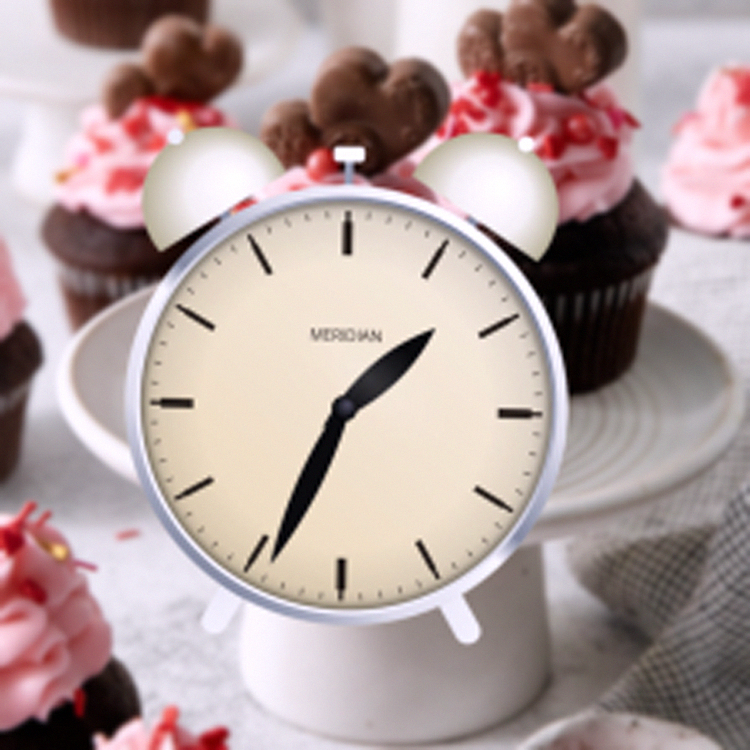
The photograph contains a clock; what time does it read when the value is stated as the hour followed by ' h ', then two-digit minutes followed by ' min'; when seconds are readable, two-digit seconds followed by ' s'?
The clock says 1 h 34 min
